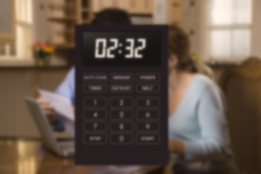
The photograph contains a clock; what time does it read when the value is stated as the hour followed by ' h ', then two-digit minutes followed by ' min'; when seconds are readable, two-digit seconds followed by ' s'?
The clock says 2 h 32 min
